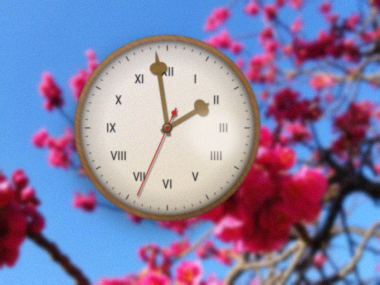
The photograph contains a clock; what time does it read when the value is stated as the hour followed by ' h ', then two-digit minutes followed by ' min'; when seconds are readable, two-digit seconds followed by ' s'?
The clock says 1 h 58 min 34 s
